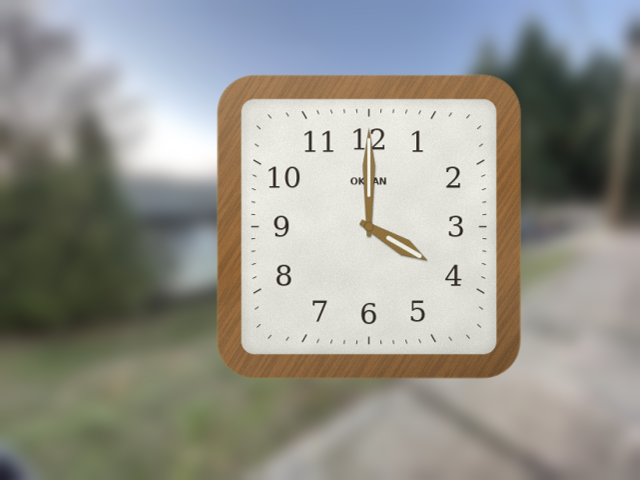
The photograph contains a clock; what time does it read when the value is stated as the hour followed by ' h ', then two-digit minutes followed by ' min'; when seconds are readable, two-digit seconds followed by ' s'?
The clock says 4 h 00 min
